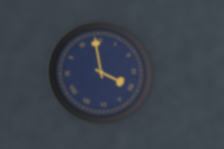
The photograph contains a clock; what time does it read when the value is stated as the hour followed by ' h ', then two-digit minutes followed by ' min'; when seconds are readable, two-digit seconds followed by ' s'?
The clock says 3 h 59 min
